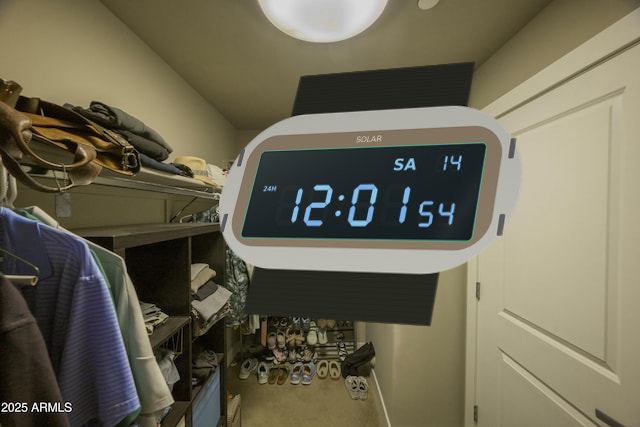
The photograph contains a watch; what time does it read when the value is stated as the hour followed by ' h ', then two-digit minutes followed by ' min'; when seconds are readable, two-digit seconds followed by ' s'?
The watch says 12 h 01 min 54 s
